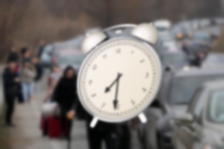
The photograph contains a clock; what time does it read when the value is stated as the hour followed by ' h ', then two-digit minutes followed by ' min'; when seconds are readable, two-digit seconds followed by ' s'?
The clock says 7 h 31 min
